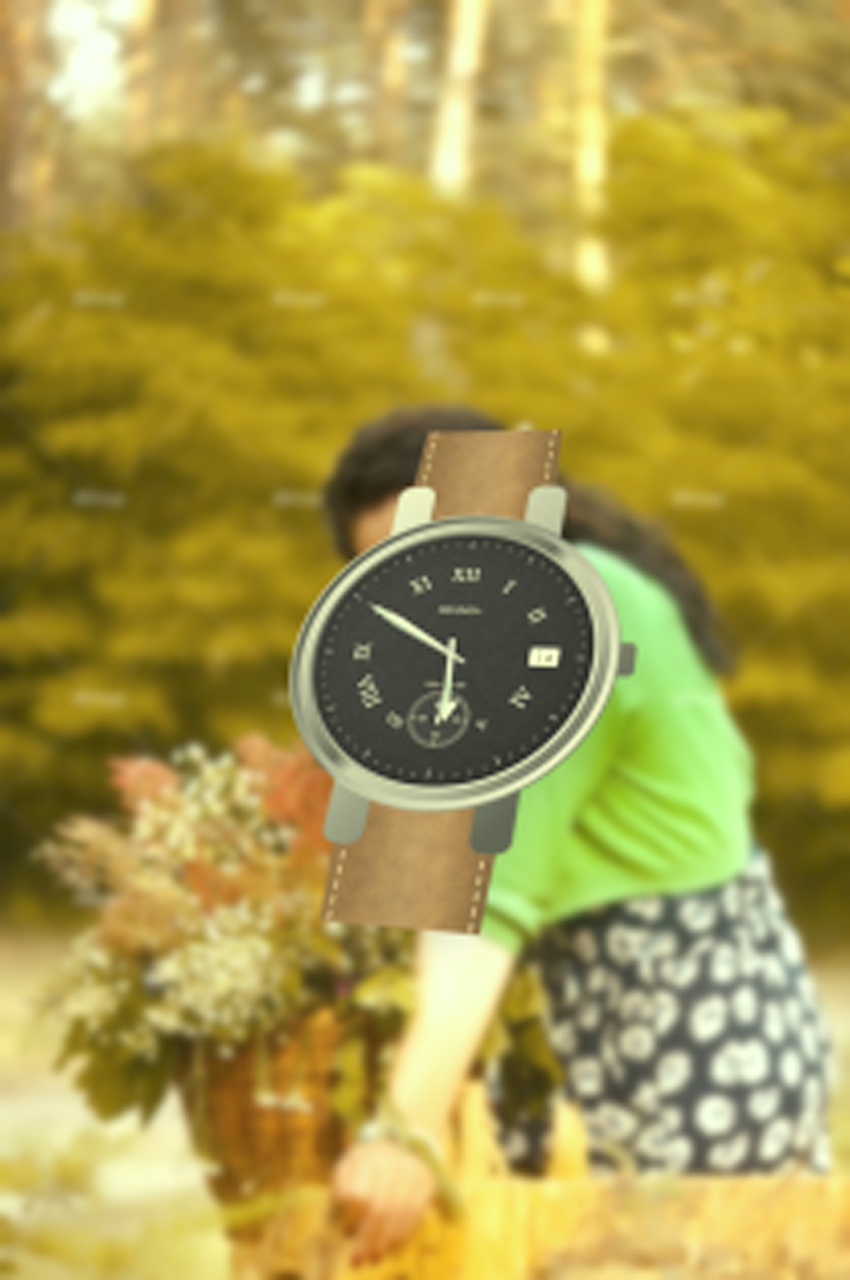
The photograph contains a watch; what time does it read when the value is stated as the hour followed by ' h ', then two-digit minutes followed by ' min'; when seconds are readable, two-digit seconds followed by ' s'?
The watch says 5 h 50 min
